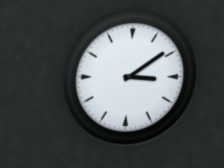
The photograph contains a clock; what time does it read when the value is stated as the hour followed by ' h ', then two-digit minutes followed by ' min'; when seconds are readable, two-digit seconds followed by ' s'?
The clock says 3 h 09 min
